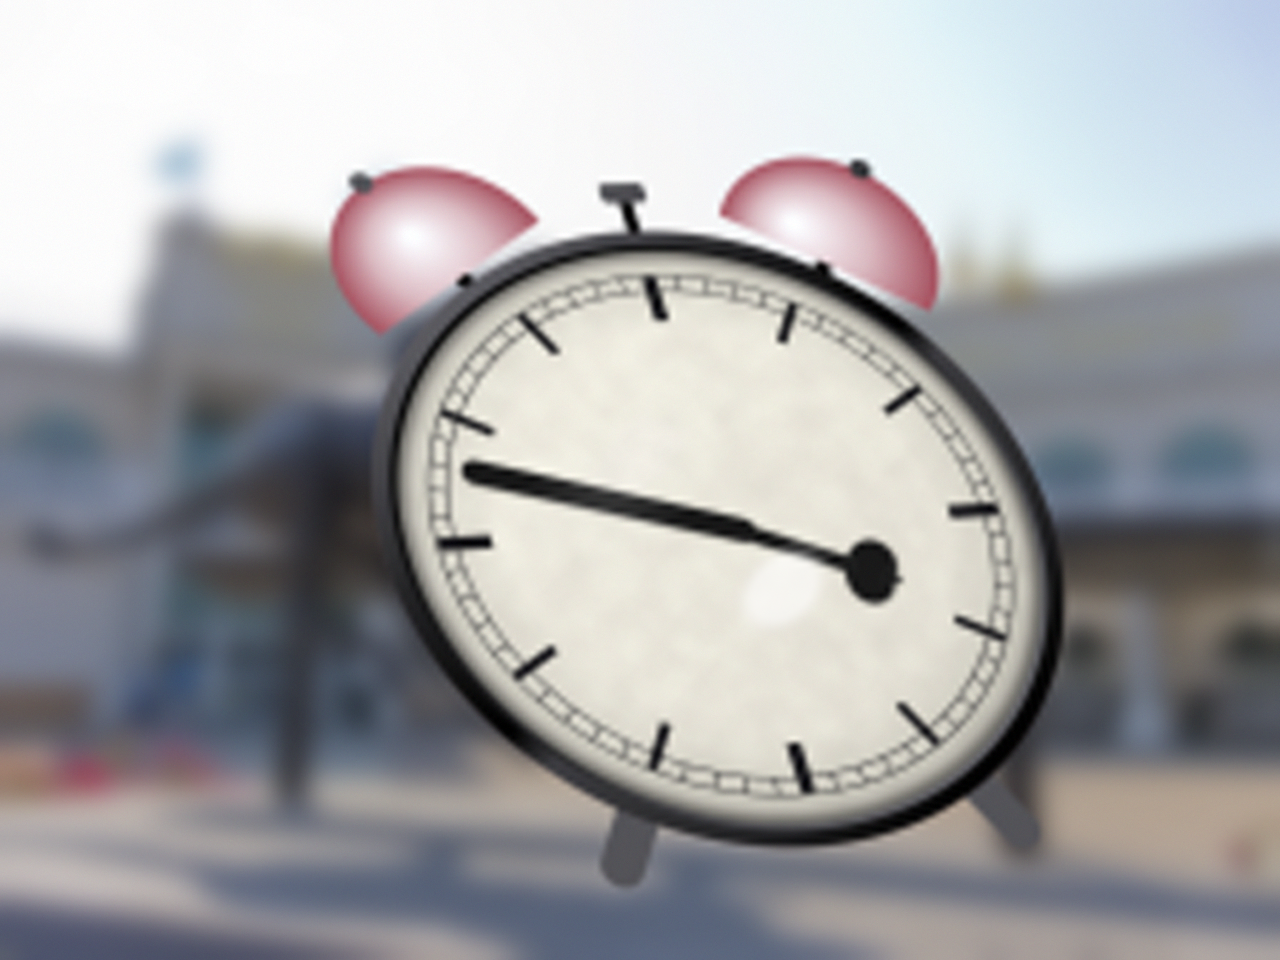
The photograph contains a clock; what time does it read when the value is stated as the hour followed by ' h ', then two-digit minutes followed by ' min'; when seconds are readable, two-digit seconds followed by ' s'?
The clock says 3 h 48 min
